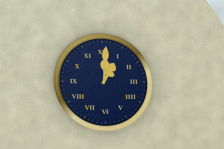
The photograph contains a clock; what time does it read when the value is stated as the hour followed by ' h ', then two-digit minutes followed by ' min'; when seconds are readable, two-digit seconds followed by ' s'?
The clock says 1 h 01 min
